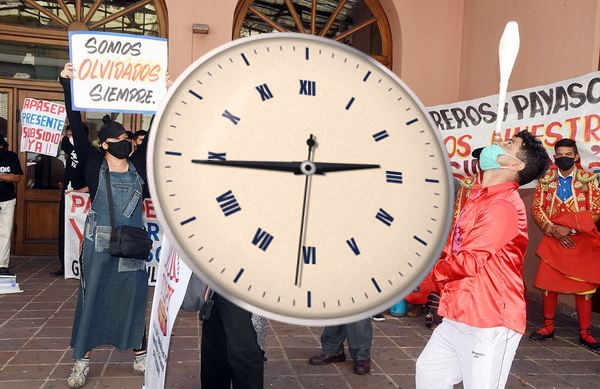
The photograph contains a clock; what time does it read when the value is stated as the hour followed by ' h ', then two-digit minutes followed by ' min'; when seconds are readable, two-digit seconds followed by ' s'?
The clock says 2 h 44 min 31 s
